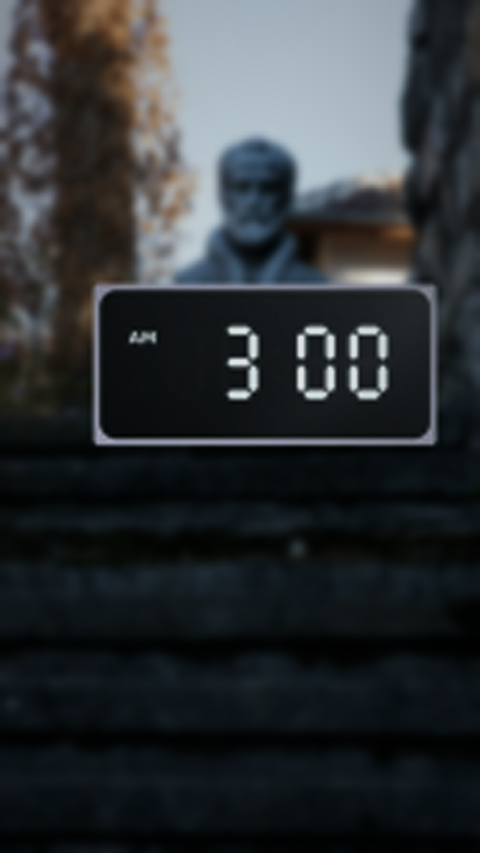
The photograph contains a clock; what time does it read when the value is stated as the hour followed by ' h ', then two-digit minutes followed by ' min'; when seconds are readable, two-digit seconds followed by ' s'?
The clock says 3 h 00 min
